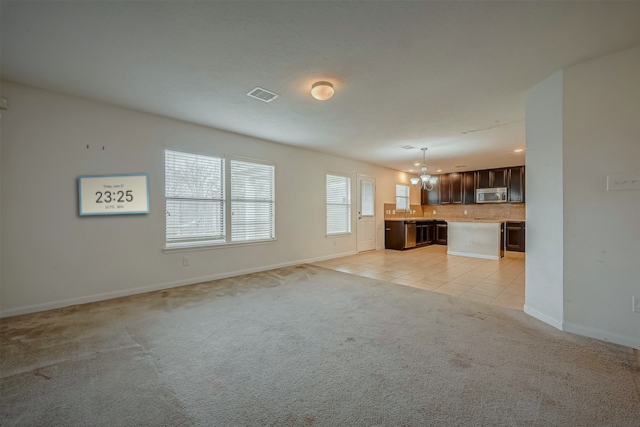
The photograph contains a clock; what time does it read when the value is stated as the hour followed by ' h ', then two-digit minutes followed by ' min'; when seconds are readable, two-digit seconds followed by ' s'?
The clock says 23 h 25 min
